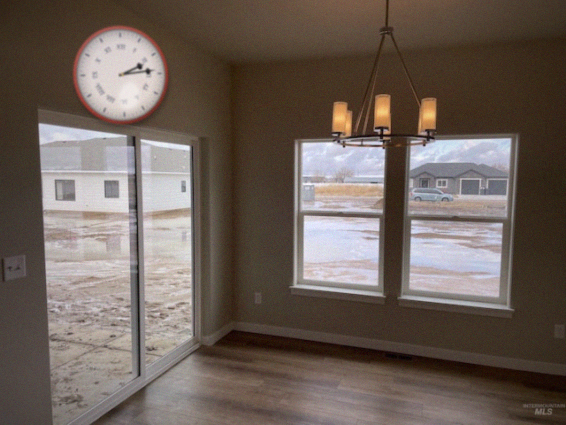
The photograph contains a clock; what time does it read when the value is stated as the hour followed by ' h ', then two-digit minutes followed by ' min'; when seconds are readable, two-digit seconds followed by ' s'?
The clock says 2 h 14 min
